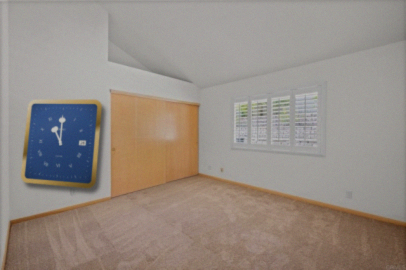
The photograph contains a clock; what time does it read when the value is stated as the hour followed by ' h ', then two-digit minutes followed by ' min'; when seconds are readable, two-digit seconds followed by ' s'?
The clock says 11 h 00 min
